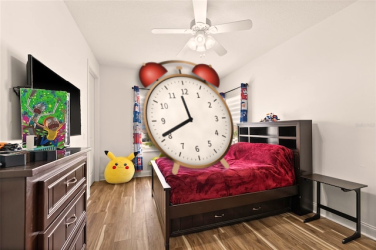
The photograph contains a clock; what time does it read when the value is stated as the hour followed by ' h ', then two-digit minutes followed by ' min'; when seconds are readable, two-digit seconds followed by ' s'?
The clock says 11 h 41 min
